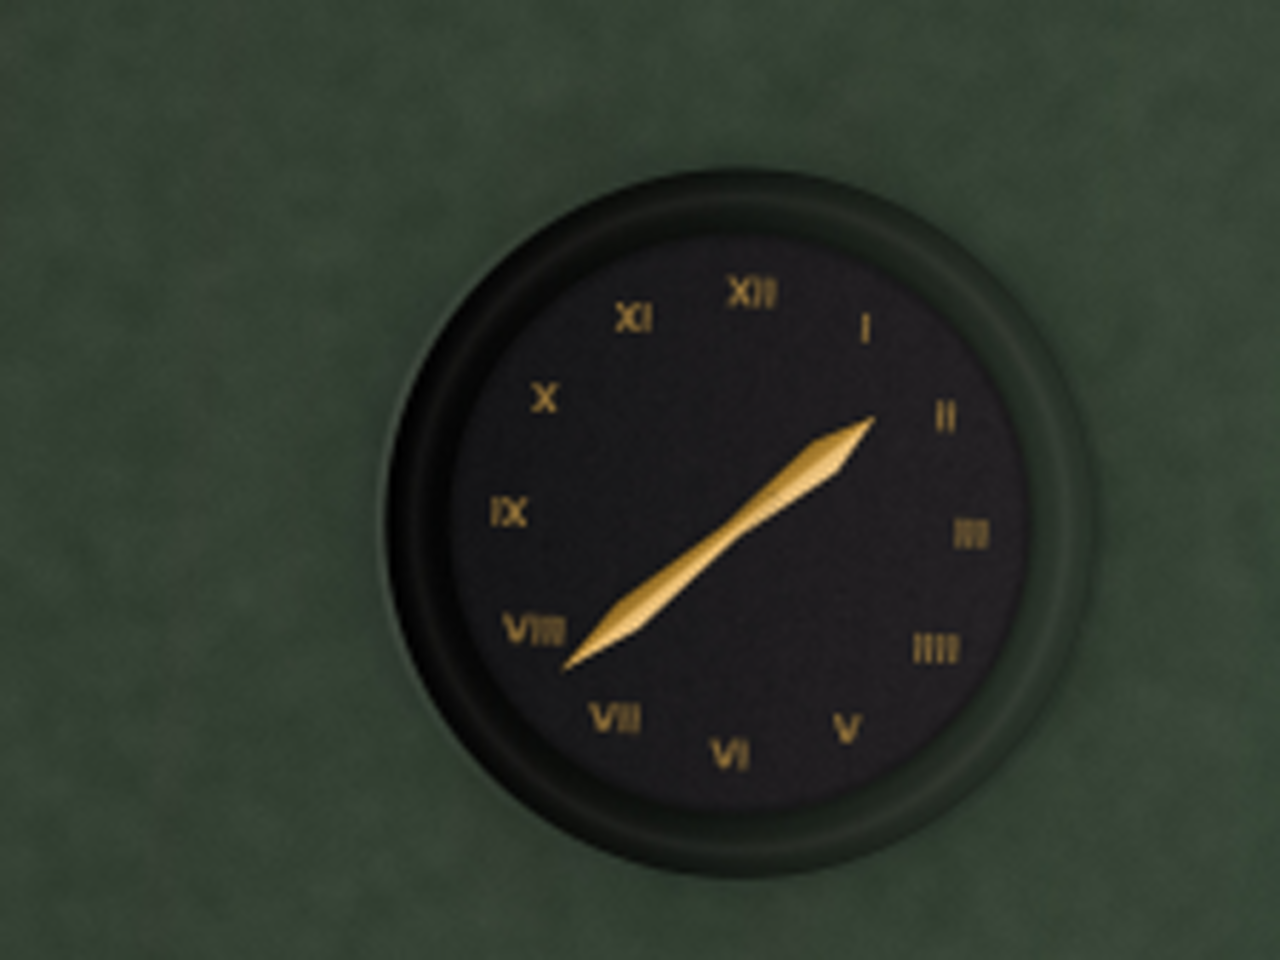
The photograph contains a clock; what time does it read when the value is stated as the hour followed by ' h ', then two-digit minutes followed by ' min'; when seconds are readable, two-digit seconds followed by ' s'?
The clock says 1 h 38 min
